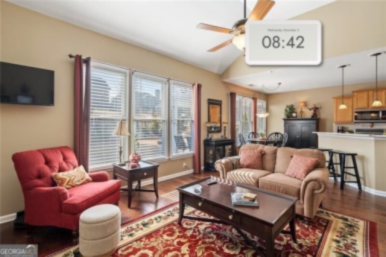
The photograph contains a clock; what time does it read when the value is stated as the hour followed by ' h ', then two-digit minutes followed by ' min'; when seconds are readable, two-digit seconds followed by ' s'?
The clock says 8 h 42 min
